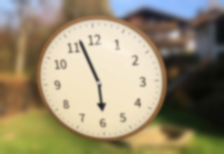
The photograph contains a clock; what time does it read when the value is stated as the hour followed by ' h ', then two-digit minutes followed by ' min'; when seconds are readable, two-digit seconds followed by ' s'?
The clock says 5 h 57 min
